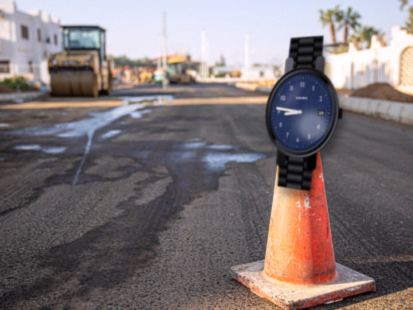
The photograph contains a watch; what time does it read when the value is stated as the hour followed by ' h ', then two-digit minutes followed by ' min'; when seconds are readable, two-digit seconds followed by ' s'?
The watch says 8 h 46 min
